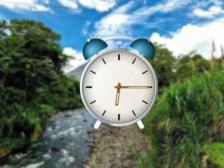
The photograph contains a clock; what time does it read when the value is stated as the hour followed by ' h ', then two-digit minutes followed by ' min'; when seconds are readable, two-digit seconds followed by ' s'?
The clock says 6 h 15 min
